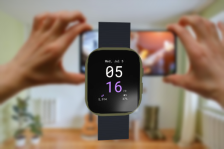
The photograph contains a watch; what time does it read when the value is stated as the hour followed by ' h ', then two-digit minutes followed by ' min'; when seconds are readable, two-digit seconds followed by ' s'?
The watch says 5 h 16 min
